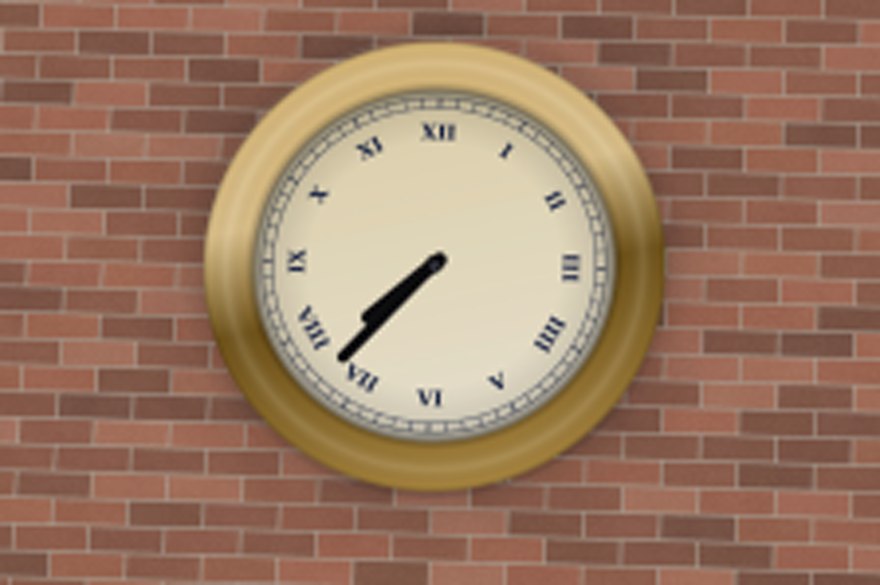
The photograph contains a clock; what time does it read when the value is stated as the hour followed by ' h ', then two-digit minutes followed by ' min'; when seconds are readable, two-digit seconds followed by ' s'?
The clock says 7 h 37 min
